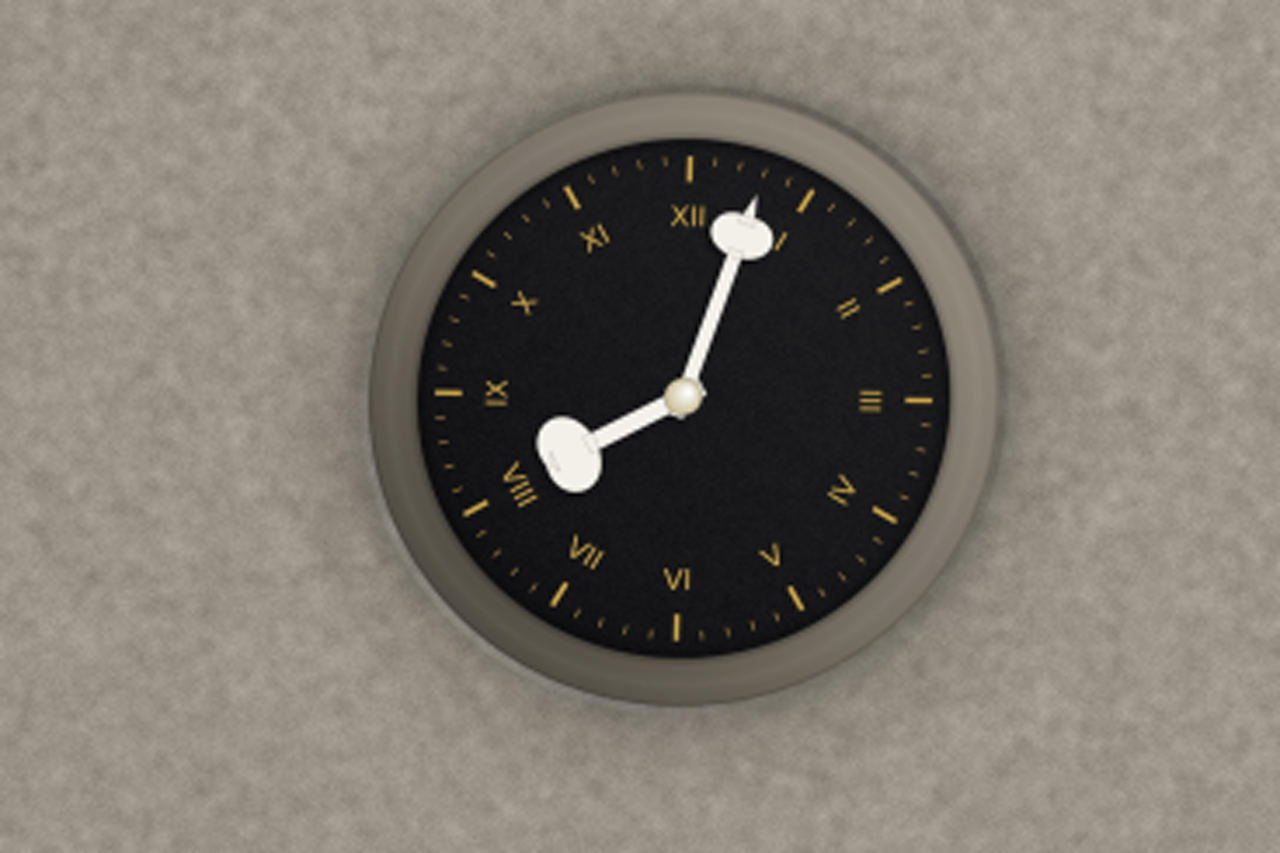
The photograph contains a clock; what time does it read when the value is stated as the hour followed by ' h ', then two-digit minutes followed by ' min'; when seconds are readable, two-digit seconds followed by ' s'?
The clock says 8 h 03 min
